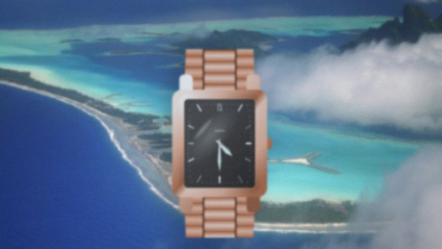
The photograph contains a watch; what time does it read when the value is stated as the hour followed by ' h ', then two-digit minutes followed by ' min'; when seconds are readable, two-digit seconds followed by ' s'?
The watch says 4 h 30 min
